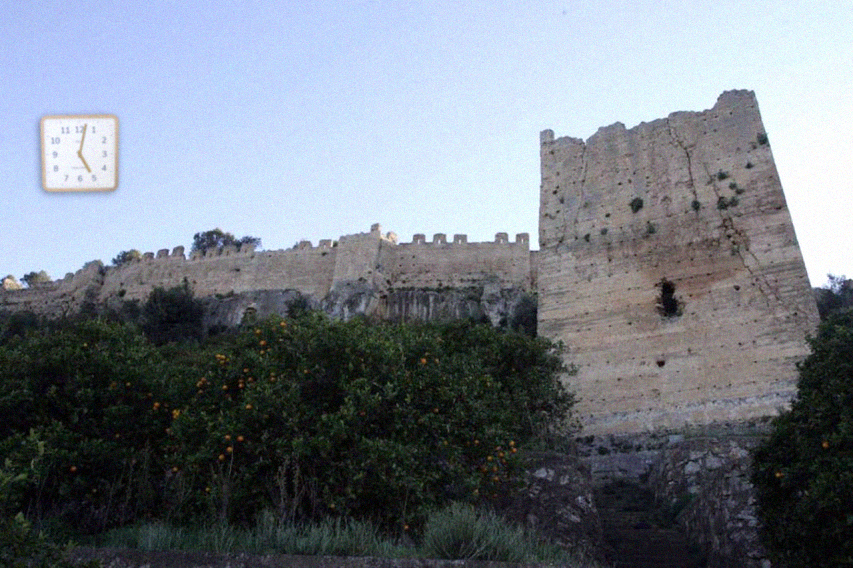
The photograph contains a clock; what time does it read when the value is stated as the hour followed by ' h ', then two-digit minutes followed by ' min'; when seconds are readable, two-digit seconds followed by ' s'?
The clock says 5 h 02 min
